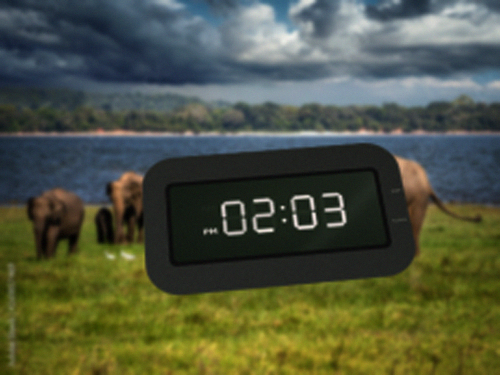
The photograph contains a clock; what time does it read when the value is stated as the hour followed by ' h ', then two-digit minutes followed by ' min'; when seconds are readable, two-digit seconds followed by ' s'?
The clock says 2 h 03 min
